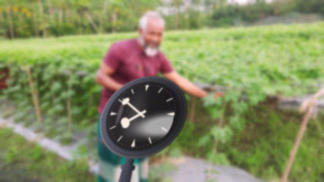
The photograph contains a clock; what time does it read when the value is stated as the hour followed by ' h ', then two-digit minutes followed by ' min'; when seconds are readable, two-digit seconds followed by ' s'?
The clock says 7 h 51 min
